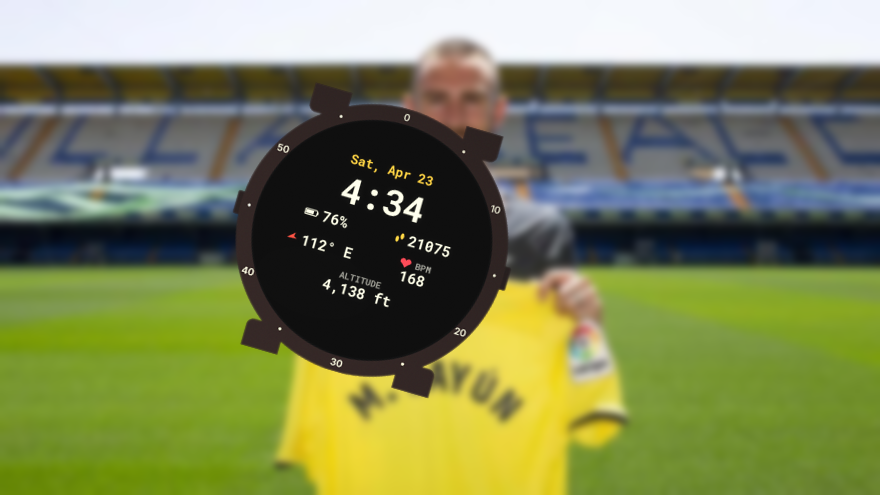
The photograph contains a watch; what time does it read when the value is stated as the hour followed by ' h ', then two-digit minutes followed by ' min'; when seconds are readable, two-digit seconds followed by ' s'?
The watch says 4 h 34 min
